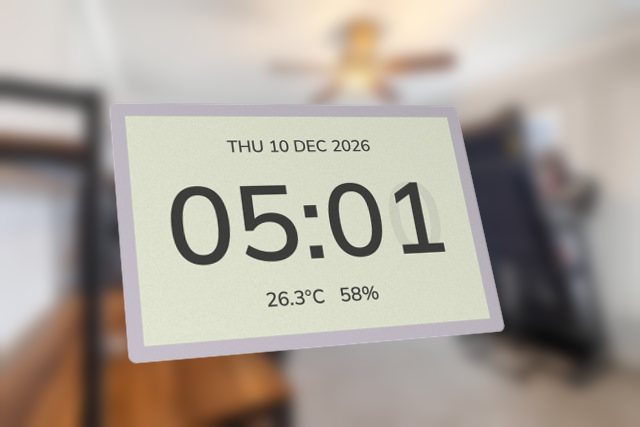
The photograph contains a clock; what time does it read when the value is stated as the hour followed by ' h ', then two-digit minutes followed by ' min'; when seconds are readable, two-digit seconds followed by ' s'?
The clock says 5 h 01 min
